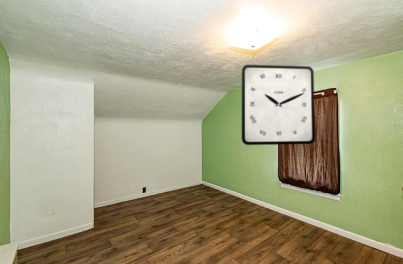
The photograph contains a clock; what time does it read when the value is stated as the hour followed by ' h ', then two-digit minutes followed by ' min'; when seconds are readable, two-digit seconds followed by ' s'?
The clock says 10 h 11 min
